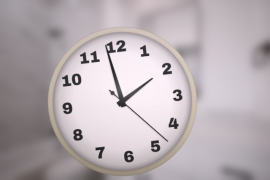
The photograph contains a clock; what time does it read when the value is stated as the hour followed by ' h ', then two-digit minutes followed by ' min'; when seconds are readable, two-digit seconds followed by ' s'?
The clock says 1 h 58 min 23 s
